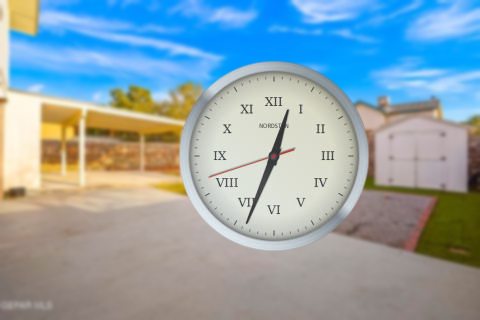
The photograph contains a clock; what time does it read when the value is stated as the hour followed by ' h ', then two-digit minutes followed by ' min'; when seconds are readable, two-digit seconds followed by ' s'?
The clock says 12 h 33 min 42 s
